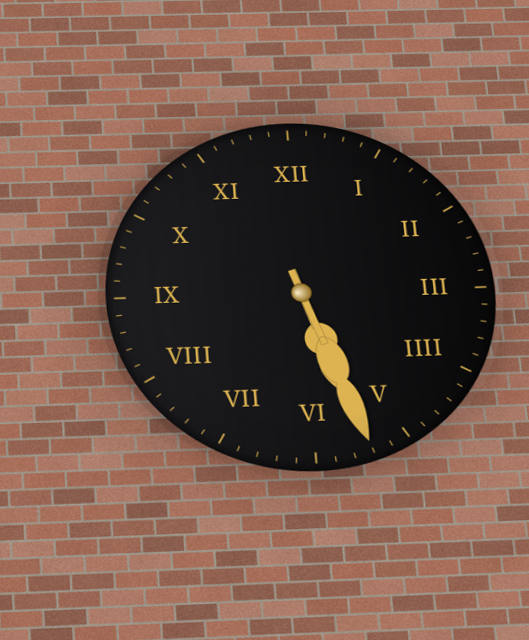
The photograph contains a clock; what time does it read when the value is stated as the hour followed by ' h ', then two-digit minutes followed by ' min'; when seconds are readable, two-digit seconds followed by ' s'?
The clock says 5 h 27 min
